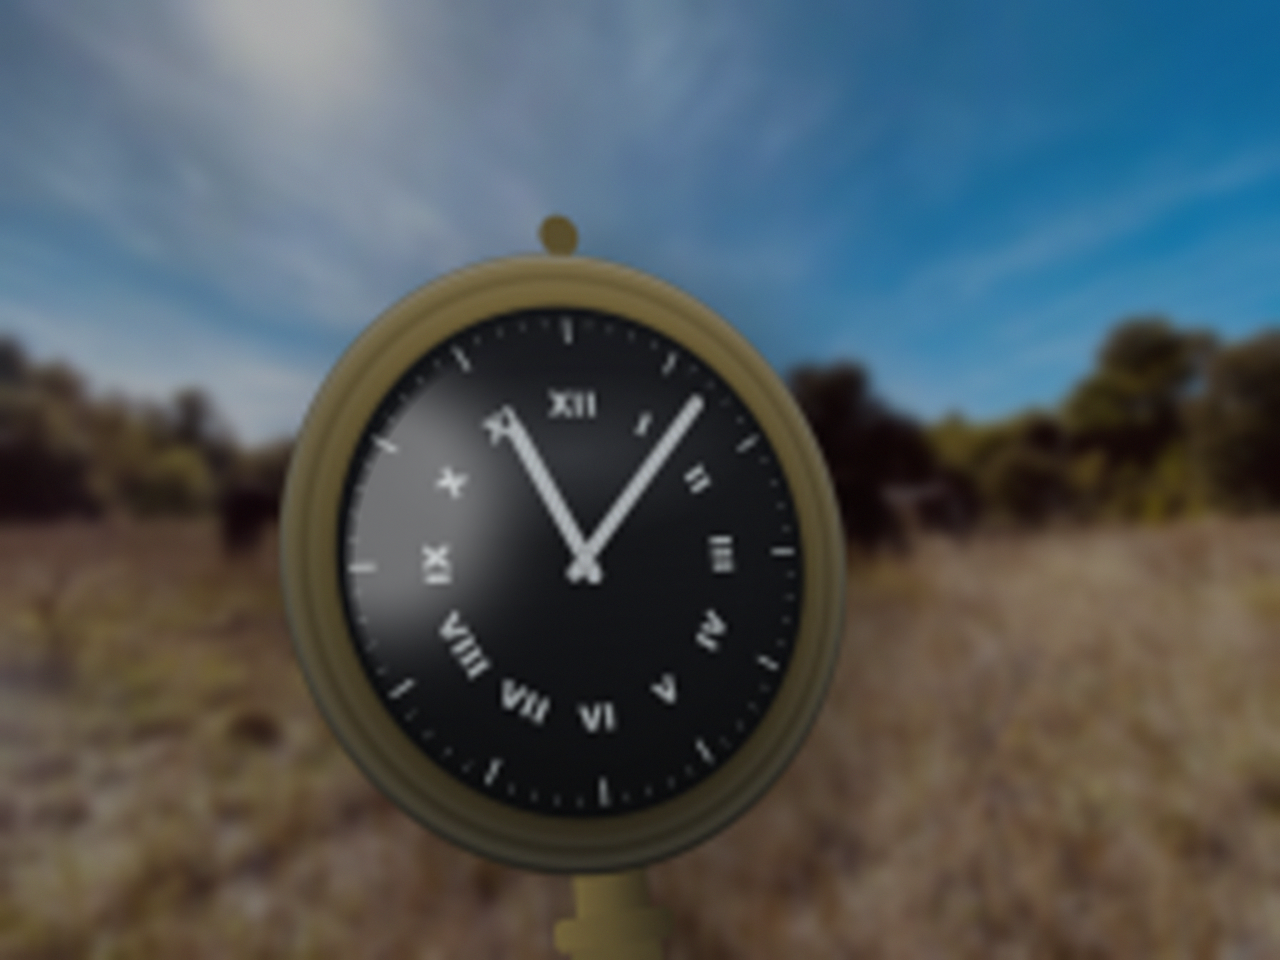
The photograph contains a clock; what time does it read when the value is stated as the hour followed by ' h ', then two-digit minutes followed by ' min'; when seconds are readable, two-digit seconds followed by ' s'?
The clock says 11 h 07 min
